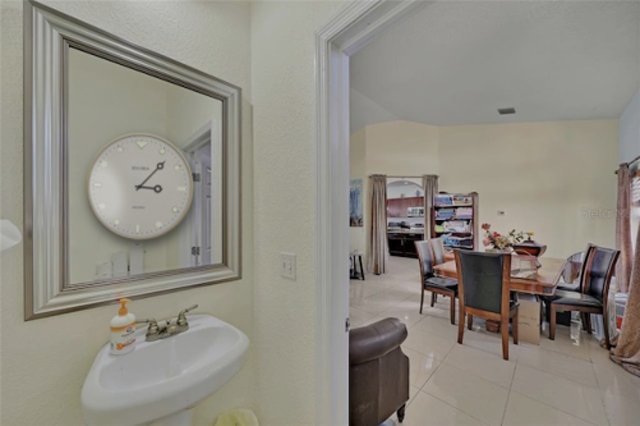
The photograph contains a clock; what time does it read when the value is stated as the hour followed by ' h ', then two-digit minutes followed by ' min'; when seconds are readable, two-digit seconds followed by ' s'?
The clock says 3 h 07 min
